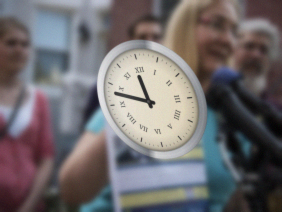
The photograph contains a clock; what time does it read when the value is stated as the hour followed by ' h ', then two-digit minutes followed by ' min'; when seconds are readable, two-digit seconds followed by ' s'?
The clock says 11 h 48 min
